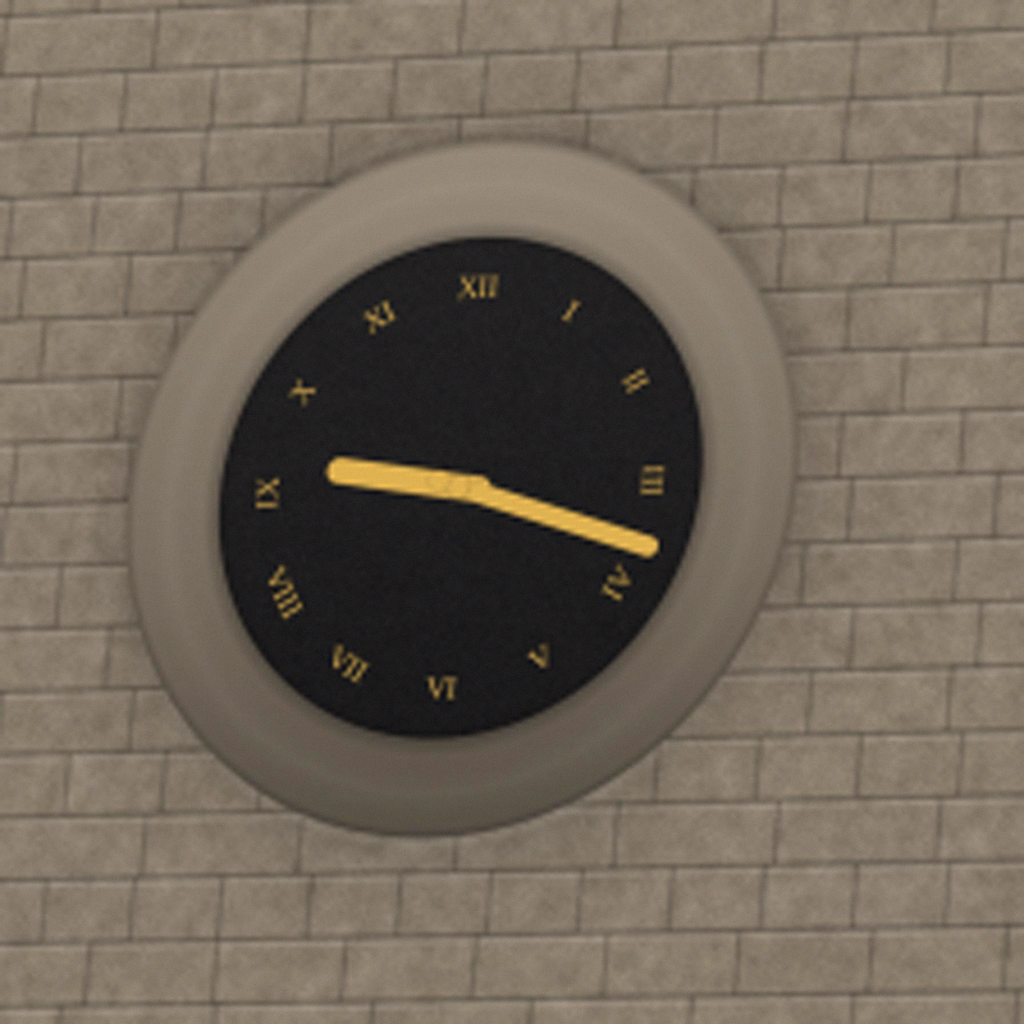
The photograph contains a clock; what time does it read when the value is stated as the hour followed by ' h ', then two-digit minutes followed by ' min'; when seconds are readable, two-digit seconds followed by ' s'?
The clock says 9 h 18 min
